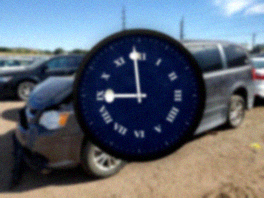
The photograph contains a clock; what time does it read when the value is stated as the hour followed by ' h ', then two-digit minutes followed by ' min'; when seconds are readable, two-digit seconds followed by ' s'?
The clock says 8 h 59 min
